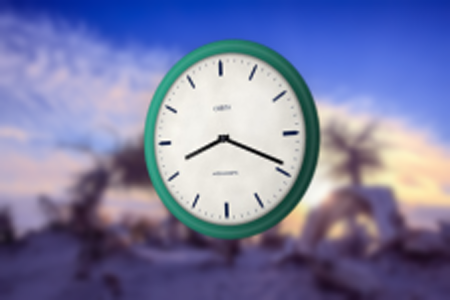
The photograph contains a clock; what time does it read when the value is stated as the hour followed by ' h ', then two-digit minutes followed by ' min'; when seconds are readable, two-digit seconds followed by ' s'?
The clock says 8 h 19 min
